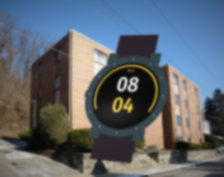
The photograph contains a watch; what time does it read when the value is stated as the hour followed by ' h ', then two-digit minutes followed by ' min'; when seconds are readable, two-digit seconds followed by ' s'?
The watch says 8 h 04 min
